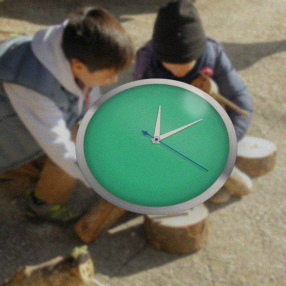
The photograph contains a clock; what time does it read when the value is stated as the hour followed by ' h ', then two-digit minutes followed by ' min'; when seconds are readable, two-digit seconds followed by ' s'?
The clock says 12 h 10 min 21 s
